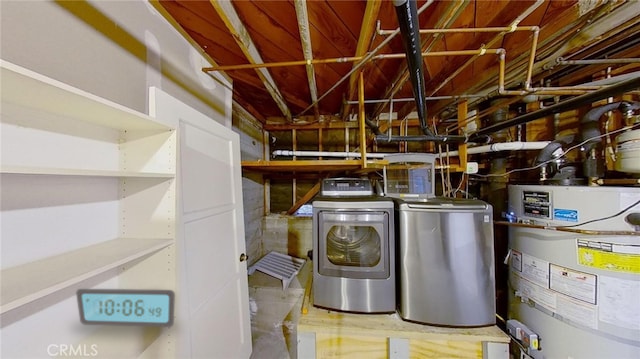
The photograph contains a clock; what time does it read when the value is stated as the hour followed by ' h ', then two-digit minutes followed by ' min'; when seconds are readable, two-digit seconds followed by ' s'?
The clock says 10 h 06 min 49 s
